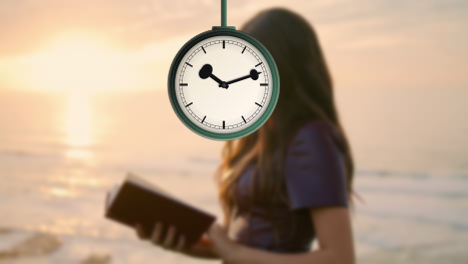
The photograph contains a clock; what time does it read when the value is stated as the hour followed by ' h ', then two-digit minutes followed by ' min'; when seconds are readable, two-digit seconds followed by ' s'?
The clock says 10 h 12 min
